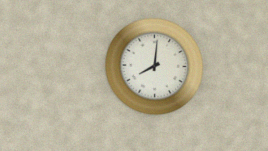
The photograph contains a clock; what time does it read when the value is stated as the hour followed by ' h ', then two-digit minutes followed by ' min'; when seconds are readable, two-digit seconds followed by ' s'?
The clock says 8 h 01 min
